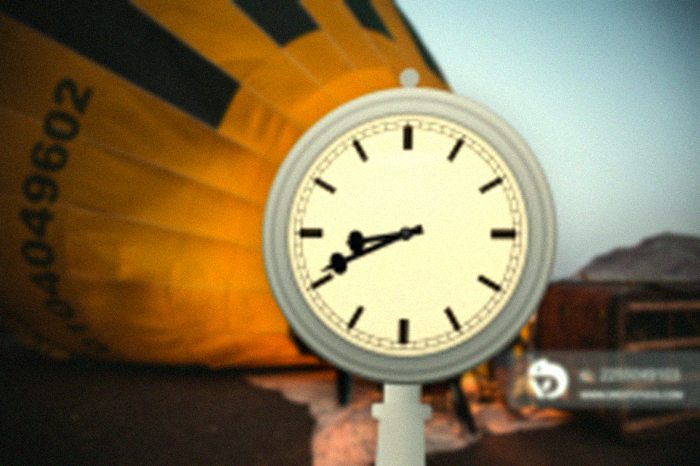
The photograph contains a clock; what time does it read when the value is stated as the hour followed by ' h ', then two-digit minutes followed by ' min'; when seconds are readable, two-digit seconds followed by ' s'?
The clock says 8 h 41 min
